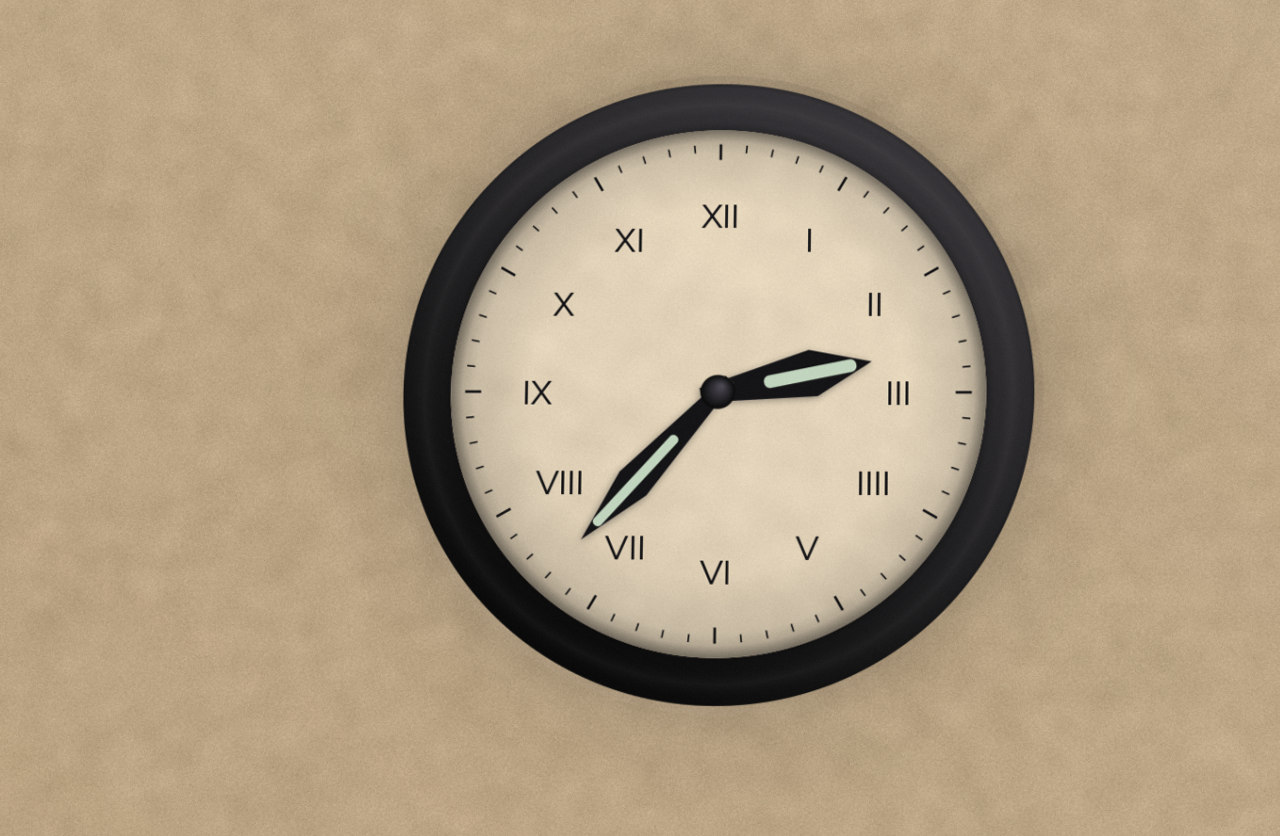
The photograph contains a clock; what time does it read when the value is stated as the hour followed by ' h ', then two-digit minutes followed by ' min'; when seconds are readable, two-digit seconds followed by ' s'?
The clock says 2 h 37 min
